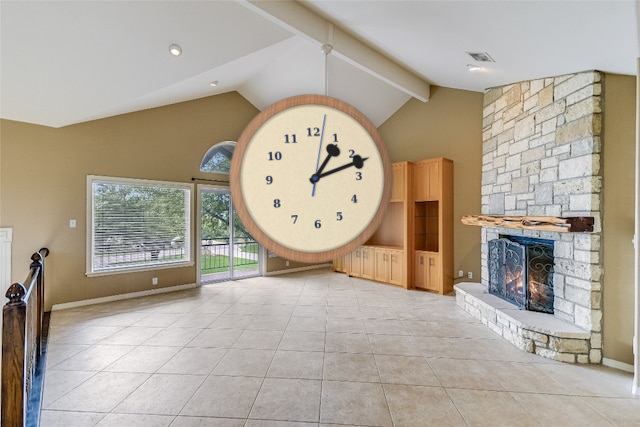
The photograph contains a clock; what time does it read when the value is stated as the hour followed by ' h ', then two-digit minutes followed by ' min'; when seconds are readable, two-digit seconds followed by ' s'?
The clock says 1 h 12 min 02 s
